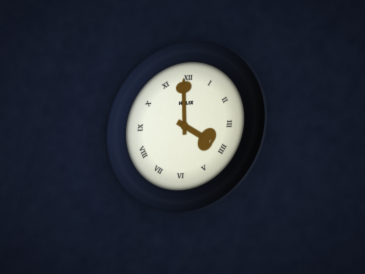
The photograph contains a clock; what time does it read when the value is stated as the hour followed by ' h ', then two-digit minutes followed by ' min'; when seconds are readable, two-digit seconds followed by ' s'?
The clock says 3 h 59 min
